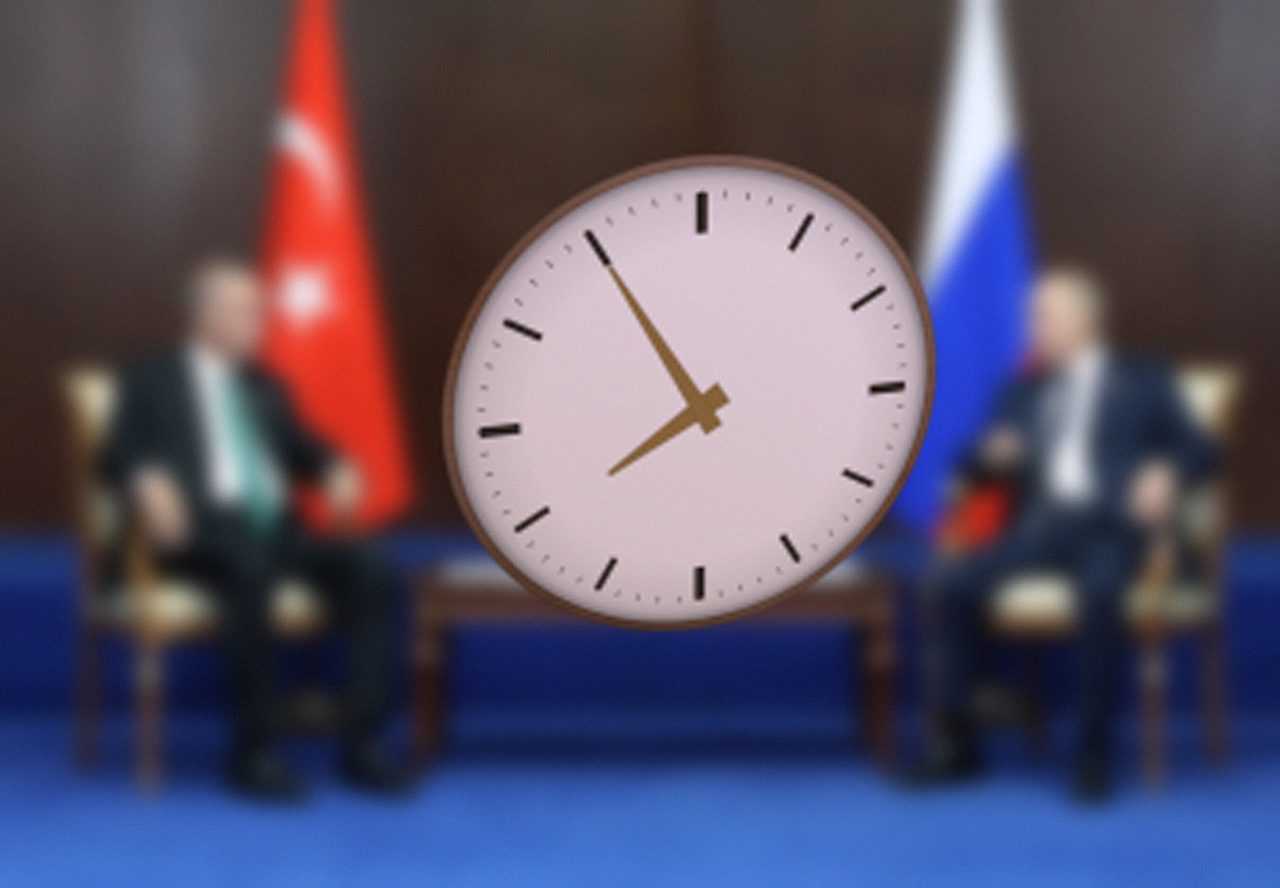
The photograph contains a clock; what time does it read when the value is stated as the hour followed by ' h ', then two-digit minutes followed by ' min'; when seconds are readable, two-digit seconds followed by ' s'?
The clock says 7 h 55 min
